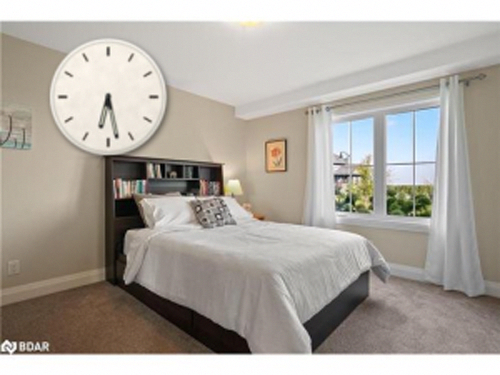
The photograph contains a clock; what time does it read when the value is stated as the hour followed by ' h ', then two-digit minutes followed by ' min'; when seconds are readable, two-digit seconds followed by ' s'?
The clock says 6 h 28 min
